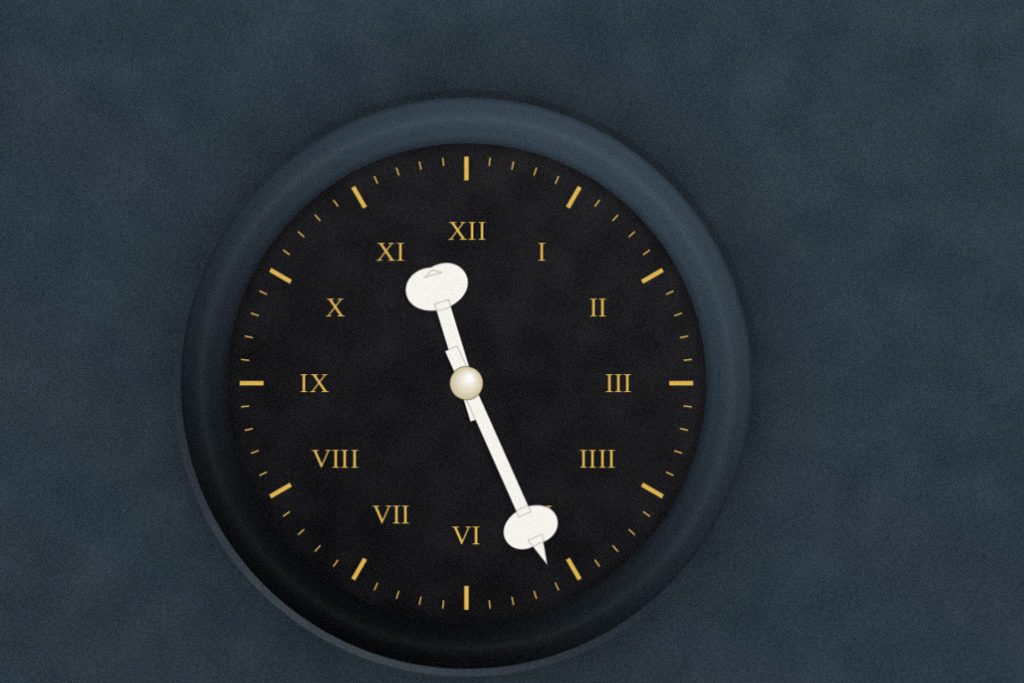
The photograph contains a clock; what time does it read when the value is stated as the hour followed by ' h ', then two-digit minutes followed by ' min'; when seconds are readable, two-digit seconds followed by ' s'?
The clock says 11 h 26 min
